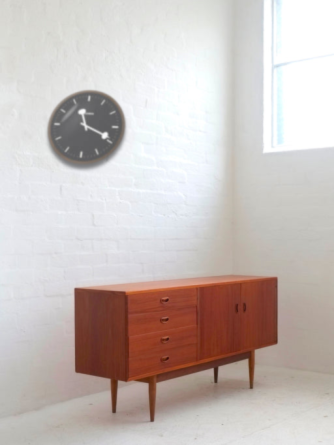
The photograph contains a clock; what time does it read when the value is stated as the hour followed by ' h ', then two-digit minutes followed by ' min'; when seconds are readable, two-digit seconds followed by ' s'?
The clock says 11 h 19 min
